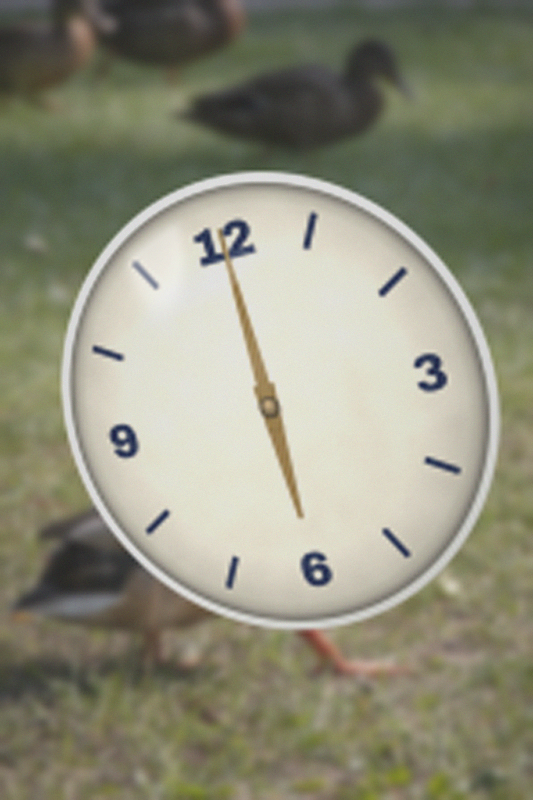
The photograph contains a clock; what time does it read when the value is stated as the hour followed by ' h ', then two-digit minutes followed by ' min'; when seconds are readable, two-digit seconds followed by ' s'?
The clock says 6 h 00 min
